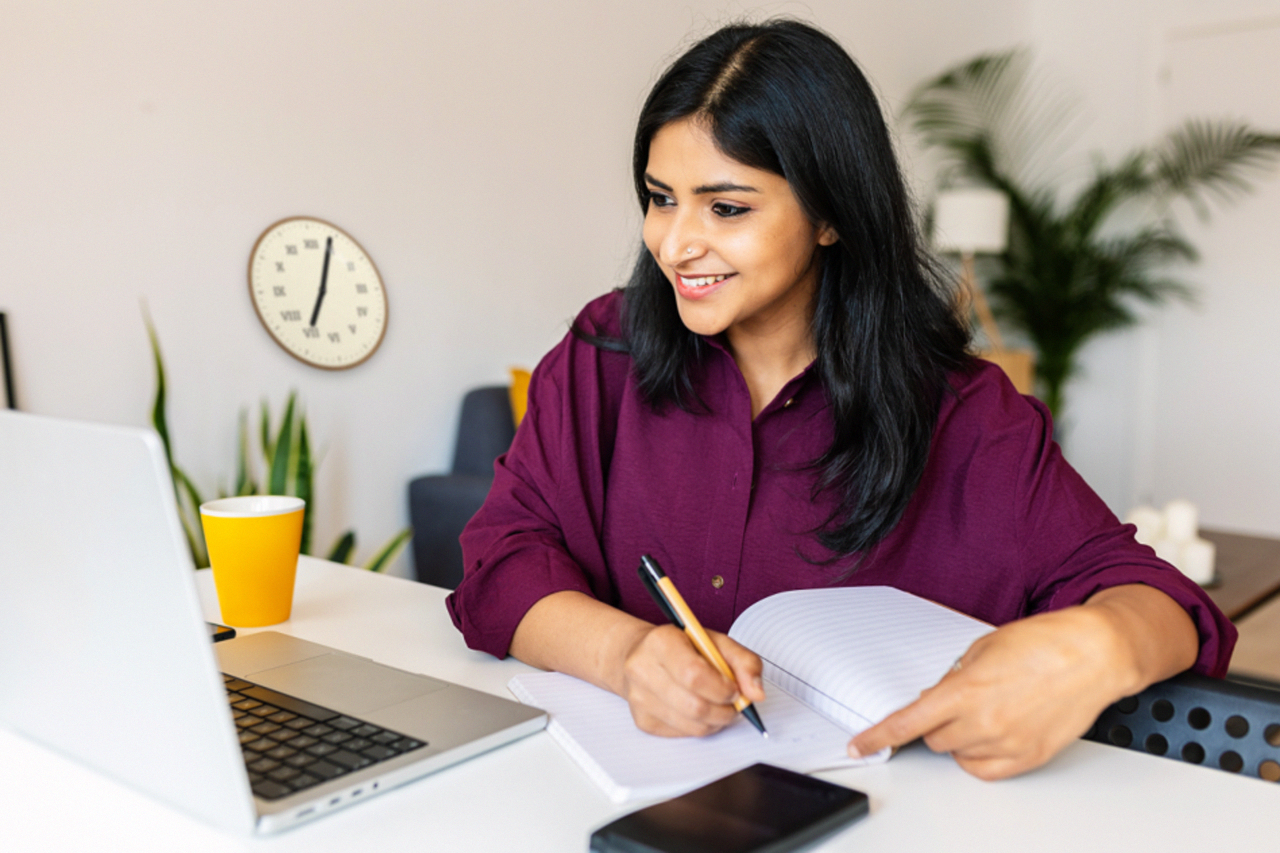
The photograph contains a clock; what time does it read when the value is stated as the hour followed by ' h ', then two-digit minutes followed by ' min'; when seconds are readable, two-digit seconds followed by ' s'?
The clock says 7 h 04 min
